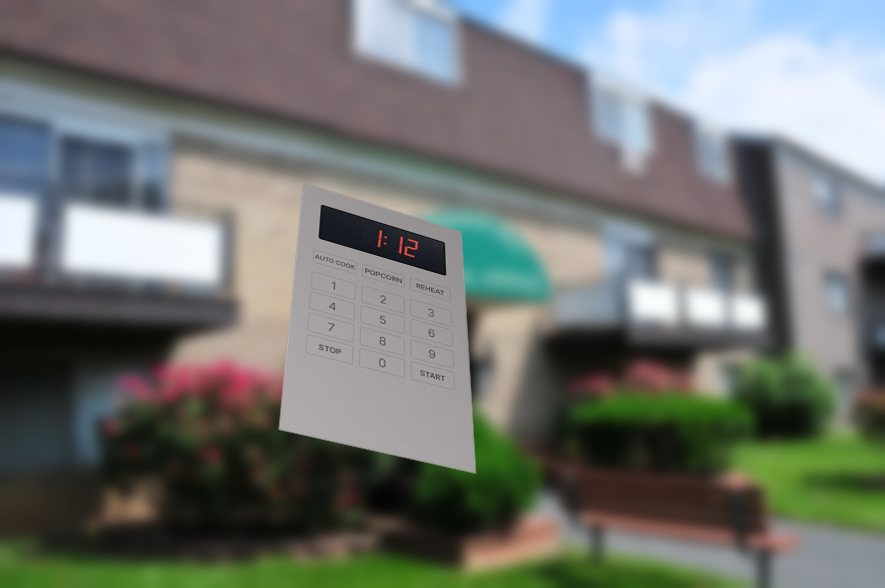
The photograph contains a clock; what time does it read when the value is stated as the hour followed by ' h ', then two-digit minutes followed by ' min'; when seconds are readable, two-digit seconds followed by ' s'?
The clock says 1 h 12 min
